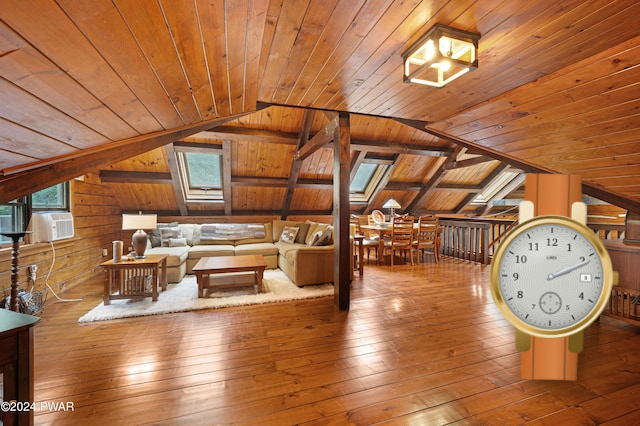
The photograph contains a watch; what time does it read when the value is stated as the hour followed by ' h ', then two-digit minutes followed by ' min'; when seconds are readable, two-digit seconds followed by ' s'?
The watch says 2 h 11 min
